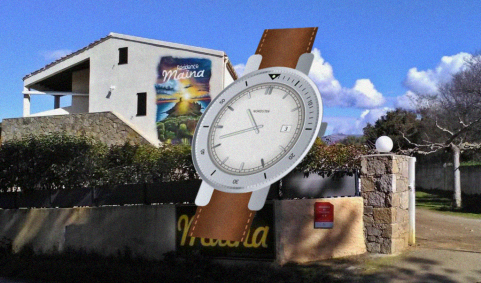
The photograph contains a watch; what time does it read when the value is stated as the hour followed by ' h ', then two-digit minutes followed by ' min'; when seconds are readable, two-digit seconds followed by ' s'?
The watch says 10 h 42 min
